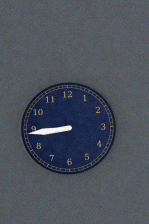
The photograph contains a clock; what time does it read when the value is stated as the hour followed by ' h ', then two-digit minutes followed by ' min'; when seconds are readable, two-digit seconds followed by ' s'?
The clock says 8 h 44 min
